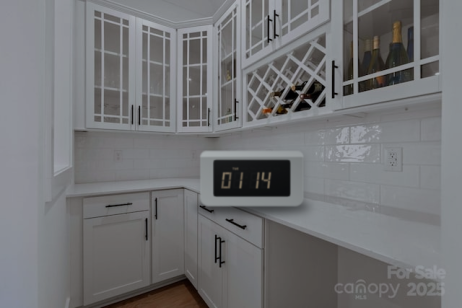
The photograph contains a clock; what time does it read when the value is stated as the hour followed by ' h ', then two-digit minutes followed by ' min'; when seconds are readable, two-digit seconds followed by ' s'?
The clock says 1 h 14 min
